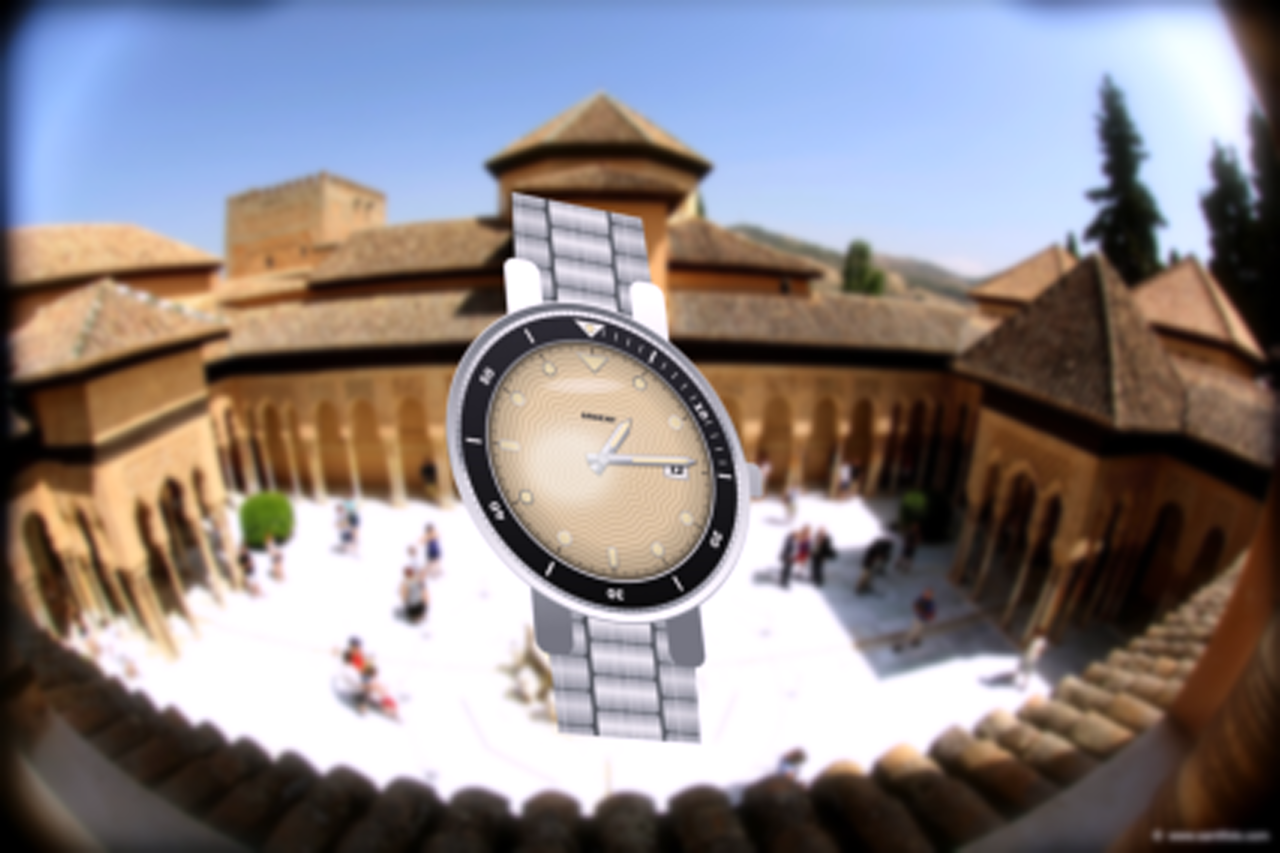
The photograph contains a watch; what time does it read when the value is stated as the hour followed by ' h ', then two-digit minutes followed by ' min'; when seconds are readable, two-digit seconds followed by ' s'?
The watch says 1 h 14 min
